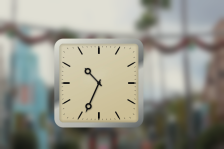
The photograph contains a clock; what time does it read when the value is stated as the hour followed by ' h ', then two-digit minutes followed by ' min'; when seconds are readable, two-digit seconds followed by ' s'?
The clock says 10 h 34 min
